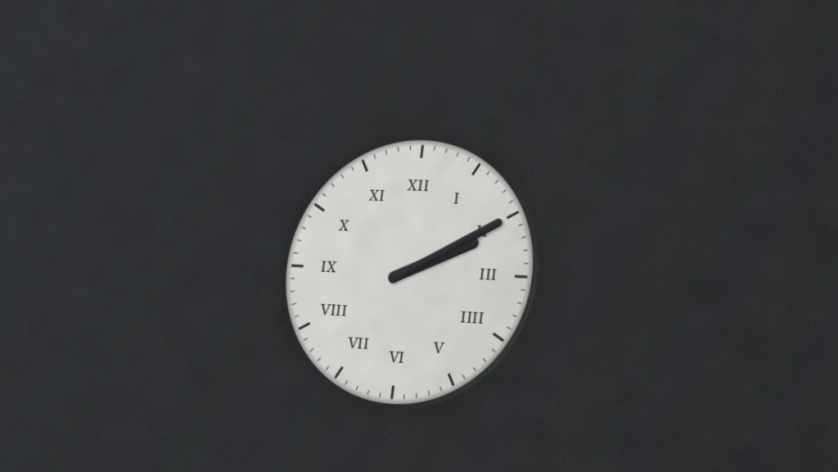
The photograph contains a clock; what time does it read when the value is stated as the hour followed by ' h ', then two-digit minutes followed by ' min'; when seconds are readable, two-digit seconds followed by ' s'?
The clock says 2 h 10 min
